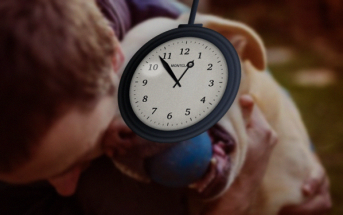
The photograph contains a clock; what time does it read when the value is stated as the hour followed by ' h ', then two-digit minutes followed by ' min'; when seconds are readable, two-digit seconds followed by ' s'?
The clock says 12 h 53 min
